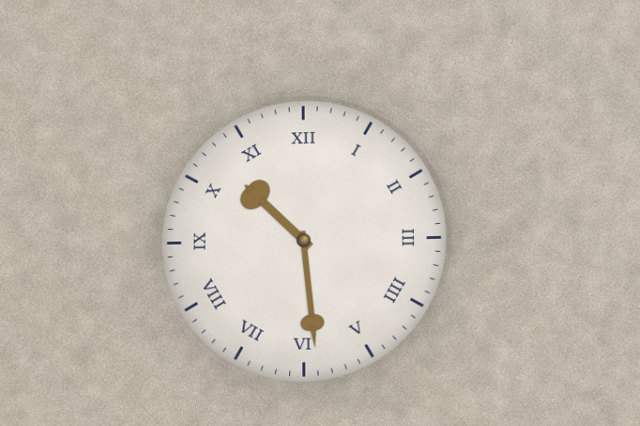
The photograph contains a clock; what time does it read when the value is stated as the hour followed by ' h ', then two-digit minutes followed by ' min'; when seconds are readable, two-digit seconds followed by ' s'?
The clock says 10 h 29 min
